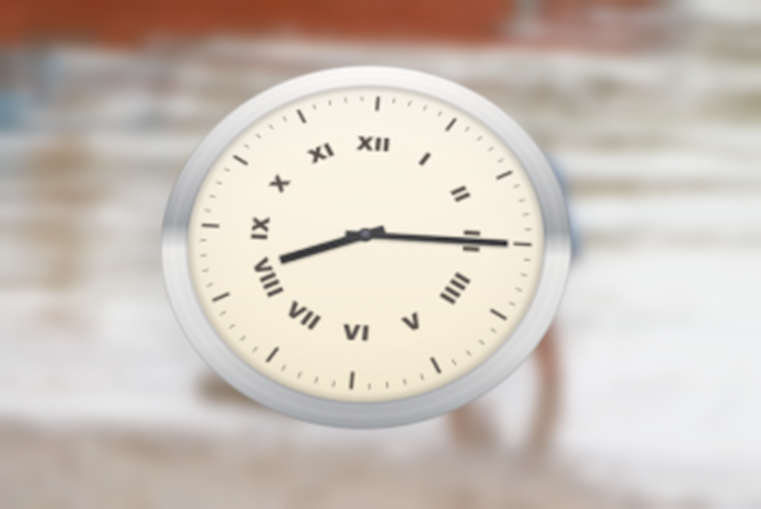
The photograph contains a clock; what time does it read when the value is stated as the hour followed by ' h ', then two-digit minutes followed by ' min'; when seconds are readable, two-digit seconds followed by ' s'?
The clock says 8 h 15 min
